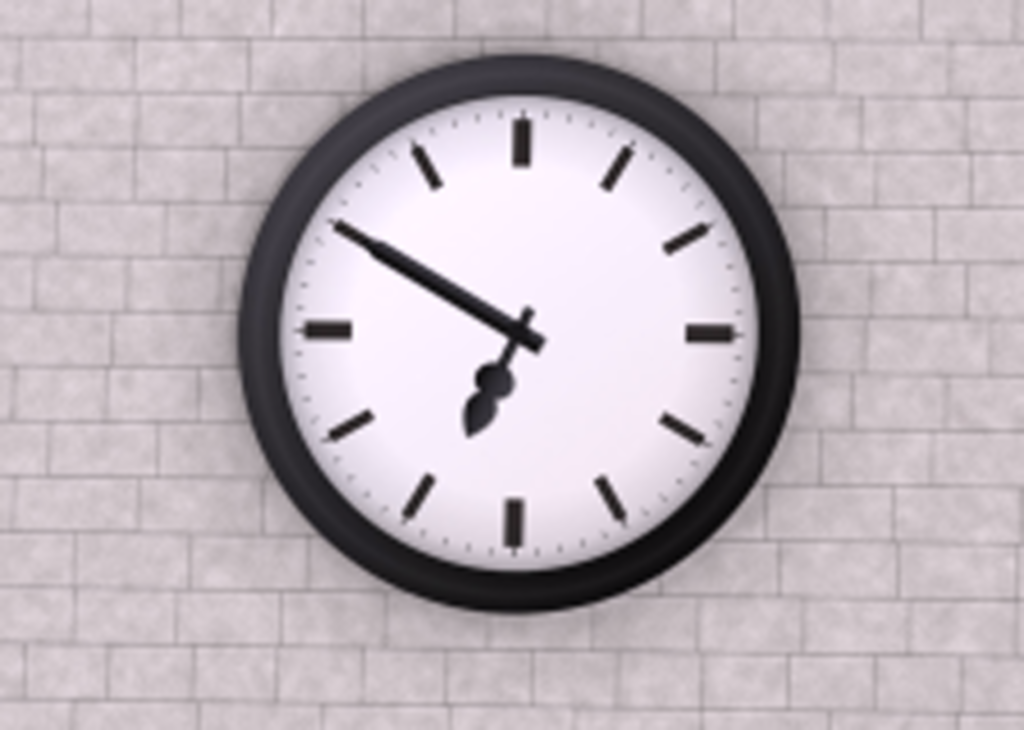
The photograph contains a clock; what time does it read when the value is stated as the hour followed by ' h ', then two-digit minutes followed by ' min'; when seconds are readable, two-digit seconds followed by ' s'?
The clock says 6 h 50 min
